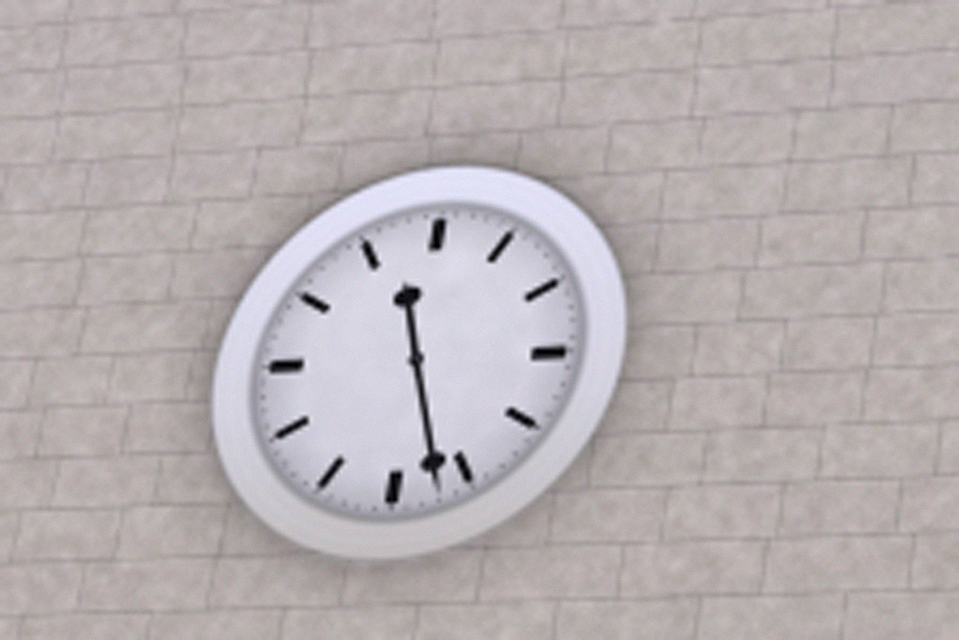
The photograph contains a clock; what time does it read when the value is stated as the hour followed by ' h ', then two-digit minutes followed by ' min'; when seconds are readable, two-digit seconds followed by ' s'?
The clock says 11 h 27 min
